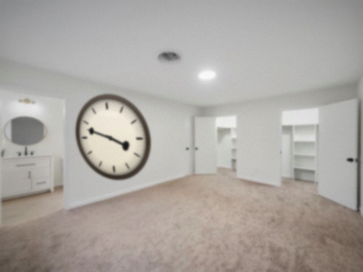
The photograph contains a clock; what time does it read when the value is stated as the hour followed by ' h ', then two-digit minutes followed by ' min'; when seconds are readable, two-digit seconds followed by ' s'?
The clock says 3 h 48 min
